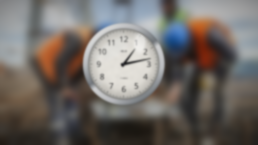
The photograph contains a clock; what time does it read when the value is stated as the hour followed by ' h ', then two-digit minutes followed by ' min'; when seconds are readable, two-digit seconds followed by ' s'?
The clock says 1 h 13 min
